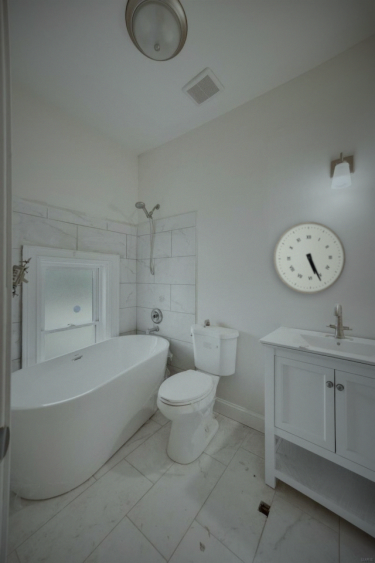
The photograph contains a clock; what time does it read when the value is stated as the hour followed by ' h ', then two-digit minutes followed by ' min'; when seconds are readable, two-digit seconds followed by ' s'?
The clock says 5 h 26 min
